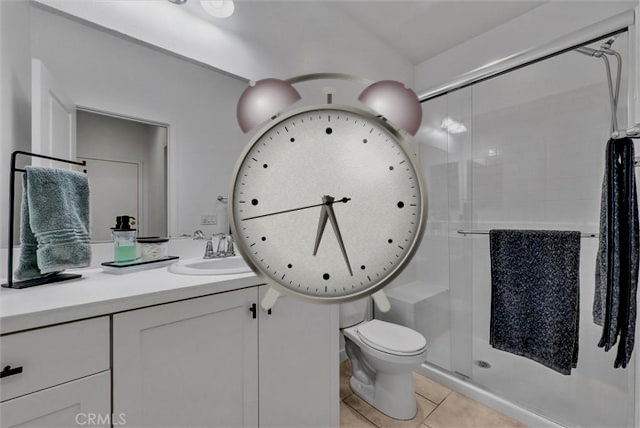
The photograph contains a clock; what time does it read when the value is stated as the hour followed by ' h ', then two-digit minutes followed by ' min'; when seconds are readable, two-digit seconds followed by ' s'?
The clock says 6 h 26 min 43 s
